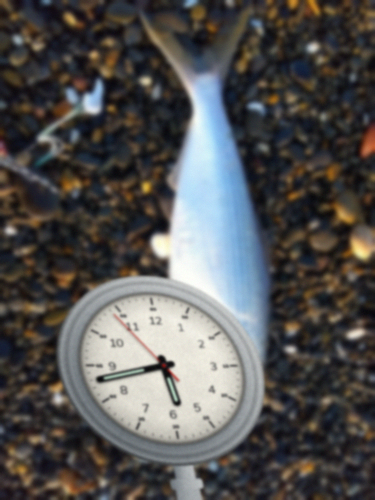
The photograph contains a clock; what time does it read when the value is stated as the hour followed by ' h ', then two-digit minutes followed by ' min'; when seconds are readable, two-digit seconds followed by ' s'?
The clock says 5 h 42 min 54 s
